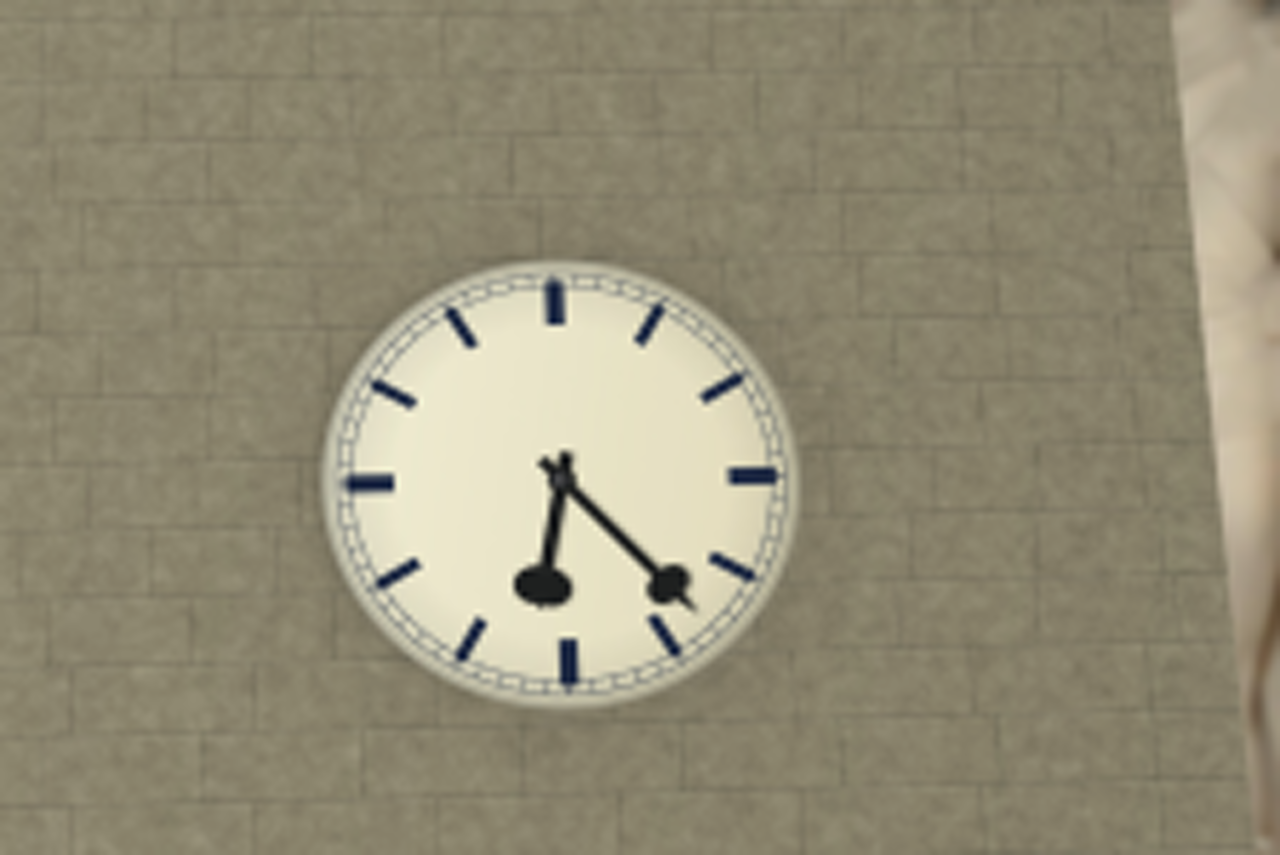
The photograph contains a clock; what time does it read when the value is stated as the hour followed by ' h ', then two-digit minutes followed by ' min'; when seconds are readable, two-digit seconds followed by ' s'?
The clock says 6 h 23 min
